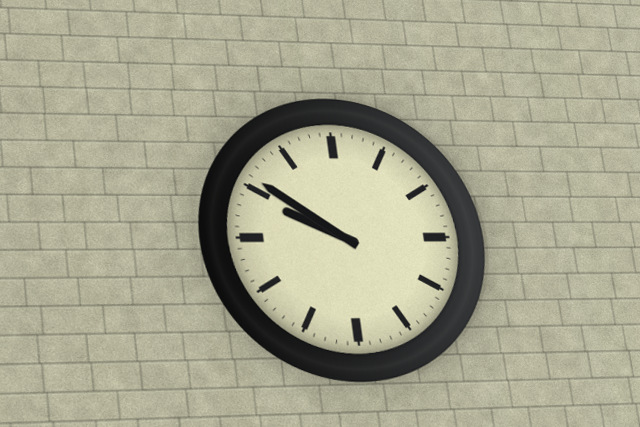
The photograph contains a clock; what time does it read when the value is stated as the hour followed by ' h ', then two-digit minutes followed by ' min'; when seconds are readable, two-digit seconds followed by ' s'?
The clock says 9 h 51 min
